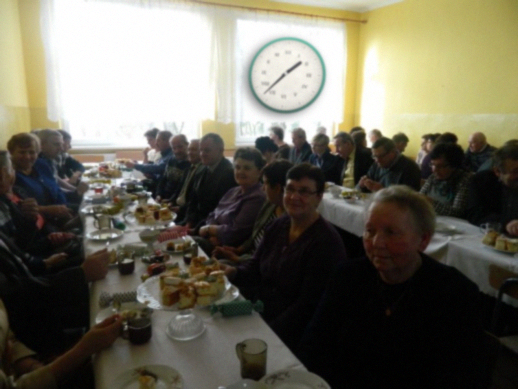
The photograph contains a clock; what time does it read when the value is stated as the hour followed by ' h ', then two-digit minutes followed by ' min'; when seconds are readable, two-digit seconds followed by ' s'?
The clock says 1 h 37 min
